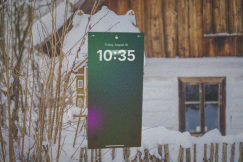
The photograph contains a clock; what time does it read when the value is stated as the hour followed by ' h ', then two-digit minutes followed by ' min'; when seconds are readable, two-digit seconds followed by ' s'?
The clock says 10 h 35 min
